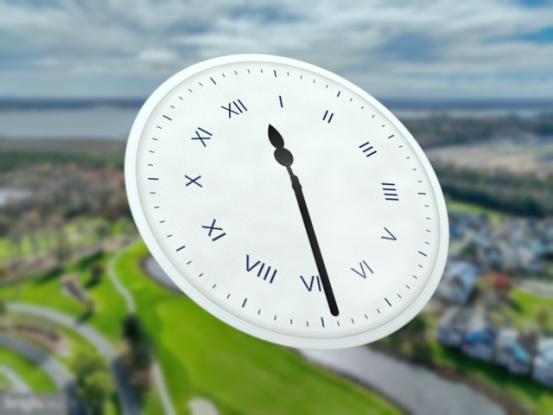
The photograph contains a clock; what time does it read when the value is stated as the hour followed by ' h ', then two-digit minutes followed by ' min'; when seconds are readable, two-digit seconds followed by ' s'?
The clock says 12 h 34 min
